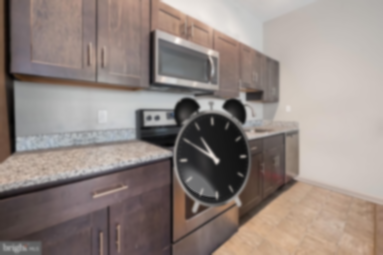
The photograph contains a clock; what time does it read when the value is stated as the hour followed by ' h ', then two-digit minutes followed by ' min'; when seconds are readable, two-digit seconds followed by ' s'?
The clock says 10 h 50 min
